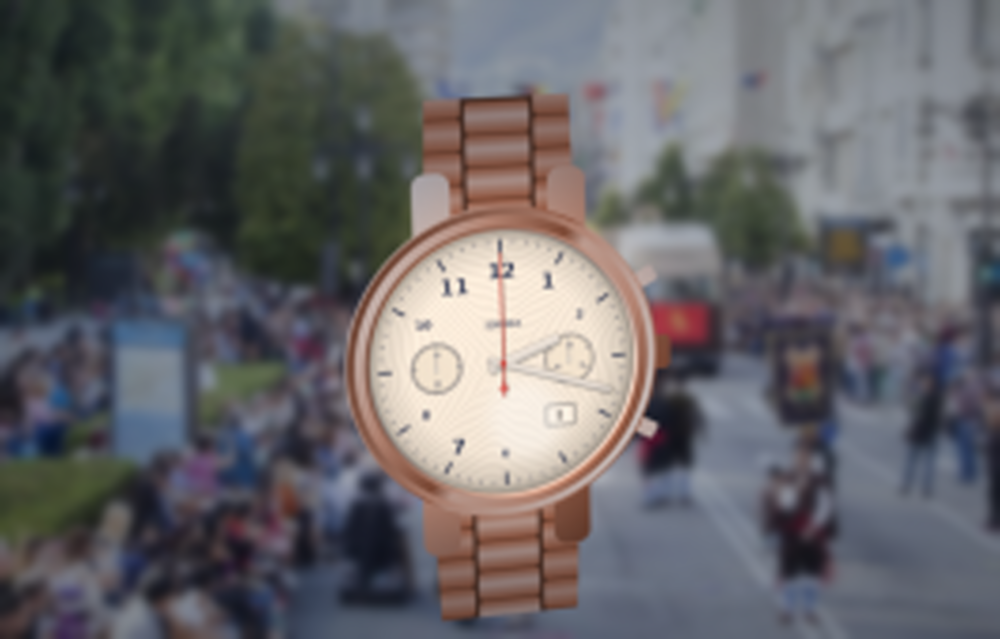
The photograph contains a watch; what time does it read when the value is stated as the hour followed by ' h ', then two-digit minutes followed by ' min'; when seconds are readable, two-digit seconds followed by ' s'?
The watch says 2 h 18 min
